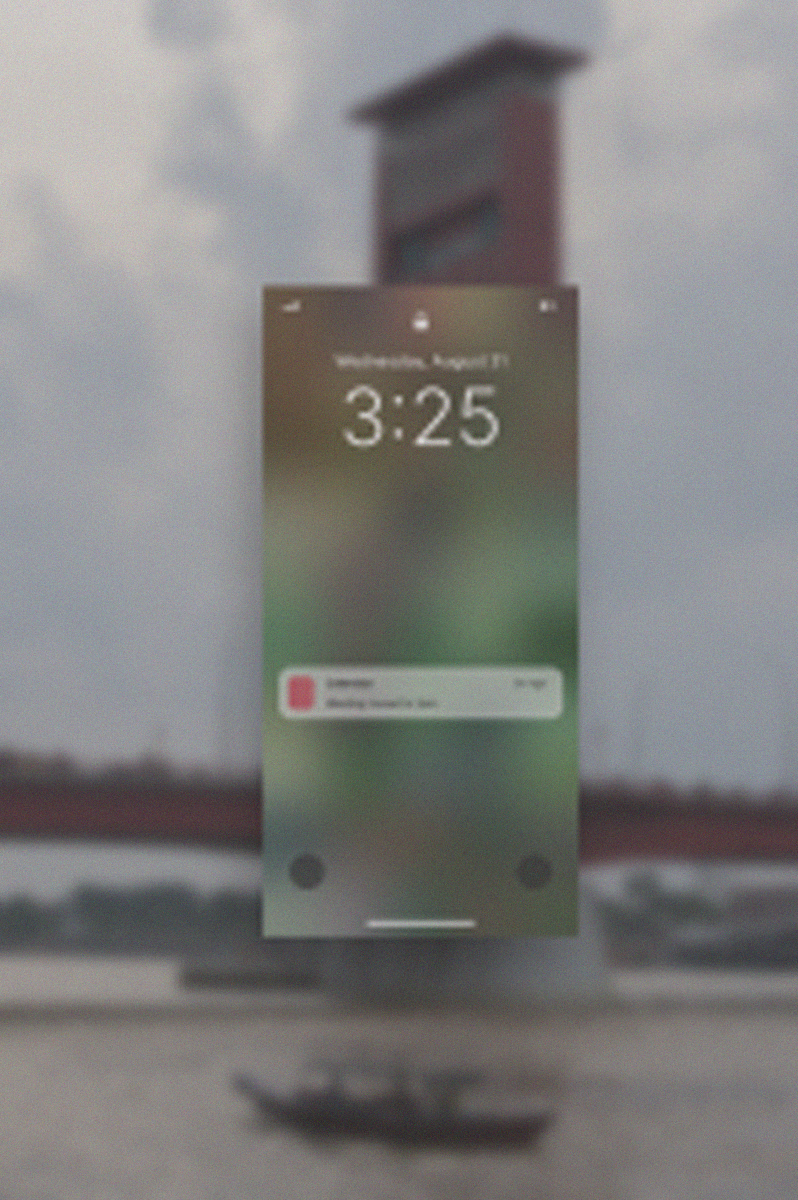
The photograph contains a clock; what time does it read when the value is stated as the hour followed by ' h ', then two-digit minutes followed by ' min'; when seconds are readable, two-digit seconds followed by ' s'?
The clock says 3 h 25 min
